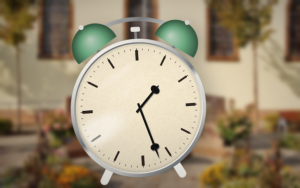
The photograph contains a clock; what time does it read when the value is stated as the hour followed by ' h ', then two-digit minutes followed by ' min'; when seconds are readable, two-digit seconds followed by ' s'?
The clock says 1 h 27 min
